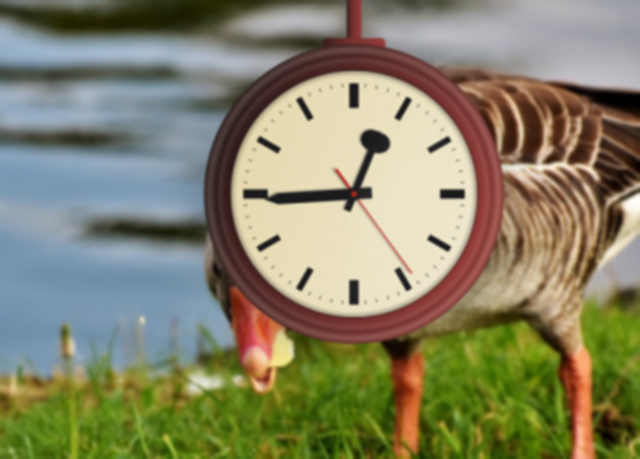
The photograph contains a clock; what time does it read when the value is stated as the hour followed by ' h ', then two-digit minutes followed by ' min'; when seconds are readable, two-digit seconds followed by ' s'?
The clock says 12 h 44 min 24 s
